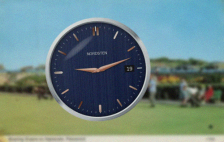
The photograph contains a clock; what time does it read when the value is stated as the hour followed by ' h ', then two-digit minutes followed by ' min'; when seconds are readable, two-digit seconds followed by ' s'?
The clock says 9 h 12 min
